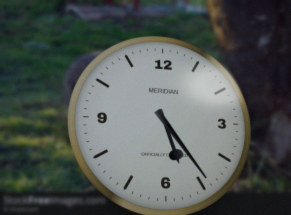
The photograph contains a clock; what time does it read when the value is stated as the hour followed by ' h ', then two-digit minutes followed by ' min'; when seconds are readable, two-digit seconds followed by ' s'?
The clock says 5 h 24 min
